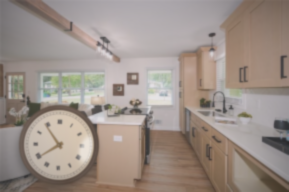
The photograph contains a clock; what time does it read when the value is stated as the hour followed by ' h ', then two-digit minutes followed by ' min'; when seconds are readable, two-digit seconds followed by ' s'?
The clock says 7 h 54 min
